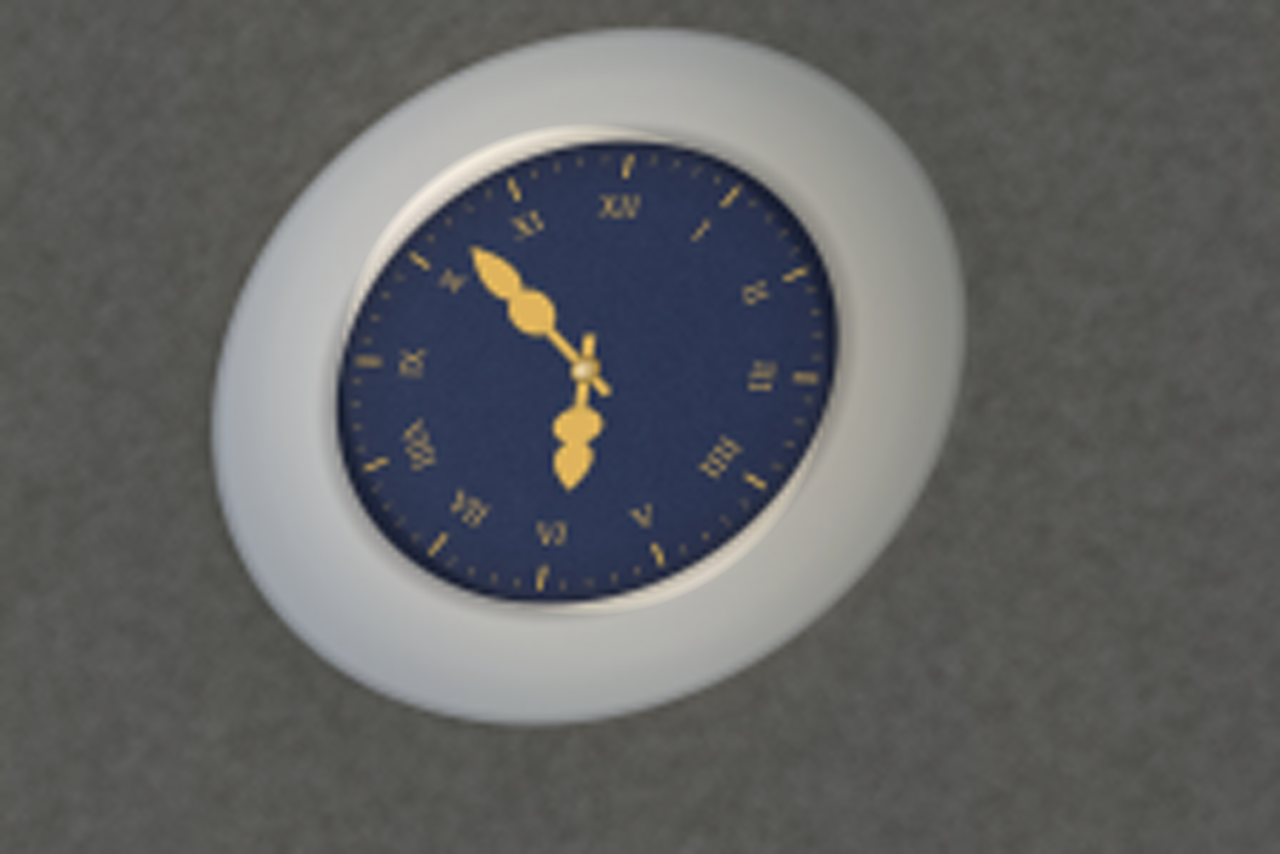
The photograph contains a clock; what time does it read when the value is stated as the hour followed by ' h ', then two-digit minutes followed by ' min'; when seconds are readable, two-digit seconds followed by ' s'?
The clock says 5 h 52 min
